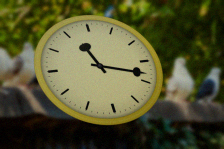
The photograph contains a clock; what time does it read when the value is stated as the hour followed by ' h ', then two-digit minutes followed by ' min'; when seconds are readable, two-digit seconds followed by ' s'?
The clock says 11 h 18 min
